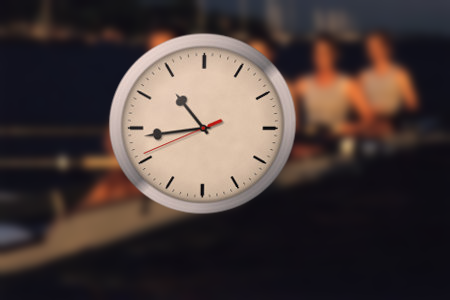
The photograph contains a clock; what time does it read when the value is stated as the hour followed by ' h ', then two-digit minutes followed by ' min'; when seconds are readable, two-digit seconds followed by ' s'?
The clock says 10 h 43 min 41 s
